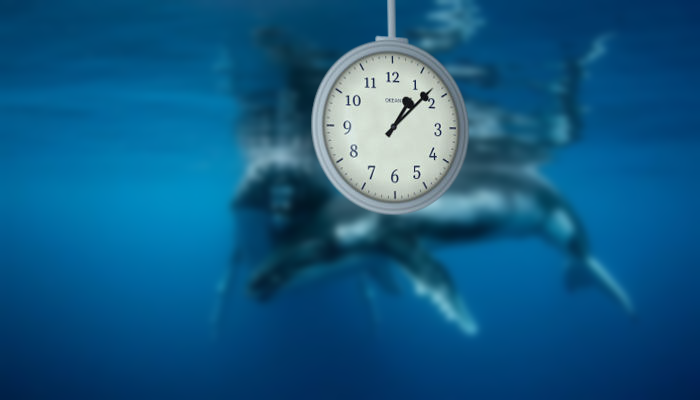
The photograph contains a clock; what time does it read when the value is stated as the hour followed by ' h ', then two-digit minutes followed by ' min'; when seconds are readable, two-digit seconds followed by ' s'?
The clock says 1 h 08 min
